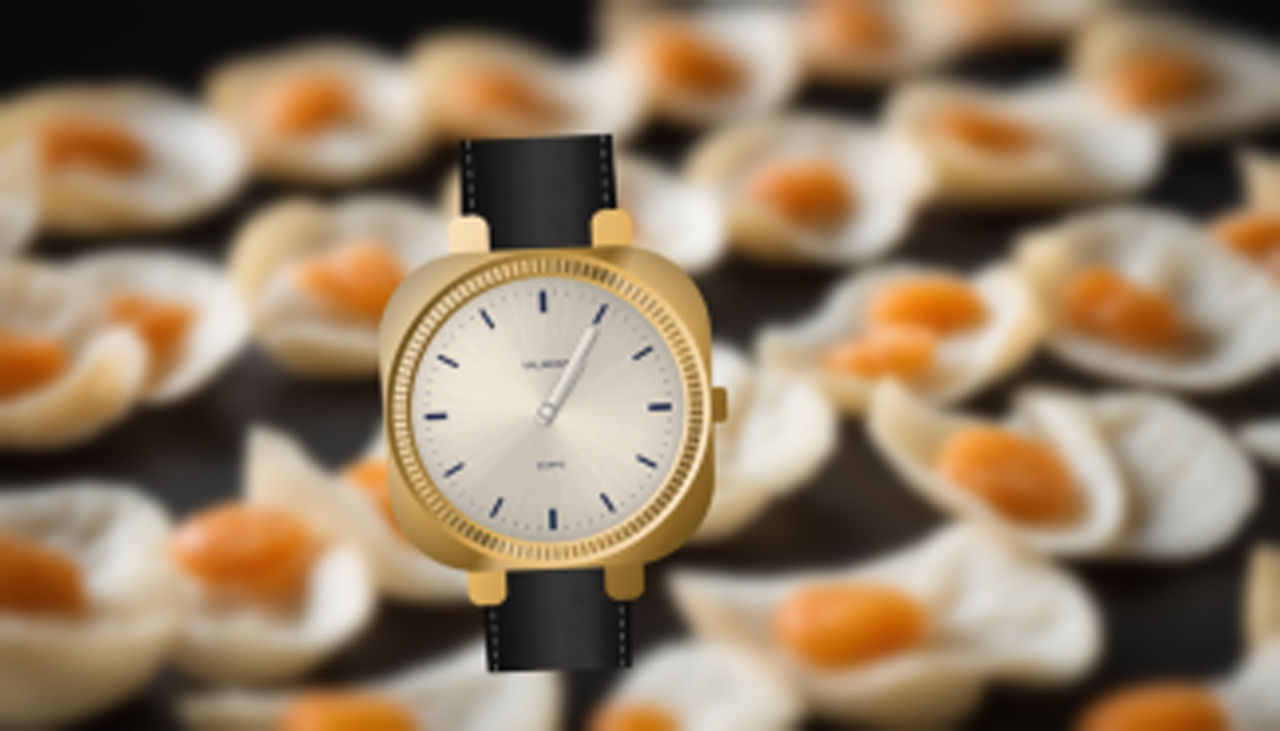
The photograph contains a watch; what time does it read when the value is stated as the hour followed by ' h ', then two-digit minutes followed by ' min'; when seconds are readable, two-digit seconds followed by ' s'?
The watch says 1 h 05 min
